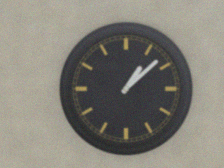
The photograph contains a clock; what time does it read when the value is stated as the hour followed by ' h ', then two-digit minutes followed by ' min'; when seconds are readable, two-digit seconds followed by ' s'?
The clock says 1 h 08 min
